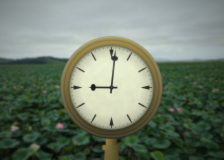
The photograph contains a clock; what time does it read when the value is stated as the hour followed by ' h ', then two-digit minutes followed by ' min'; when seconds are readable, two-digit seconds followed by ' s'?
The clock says 9 h 01 min
